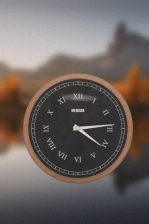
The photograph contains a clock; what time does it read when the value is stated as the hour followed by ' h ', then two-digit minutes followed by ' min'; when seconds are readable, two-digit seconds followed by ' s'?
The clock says 4 h 14 min
